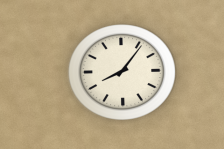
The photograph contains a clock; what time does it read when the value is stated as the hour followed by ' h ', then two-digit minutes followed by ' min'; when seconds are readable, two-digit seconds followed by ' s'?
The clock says 8 h 06 min
